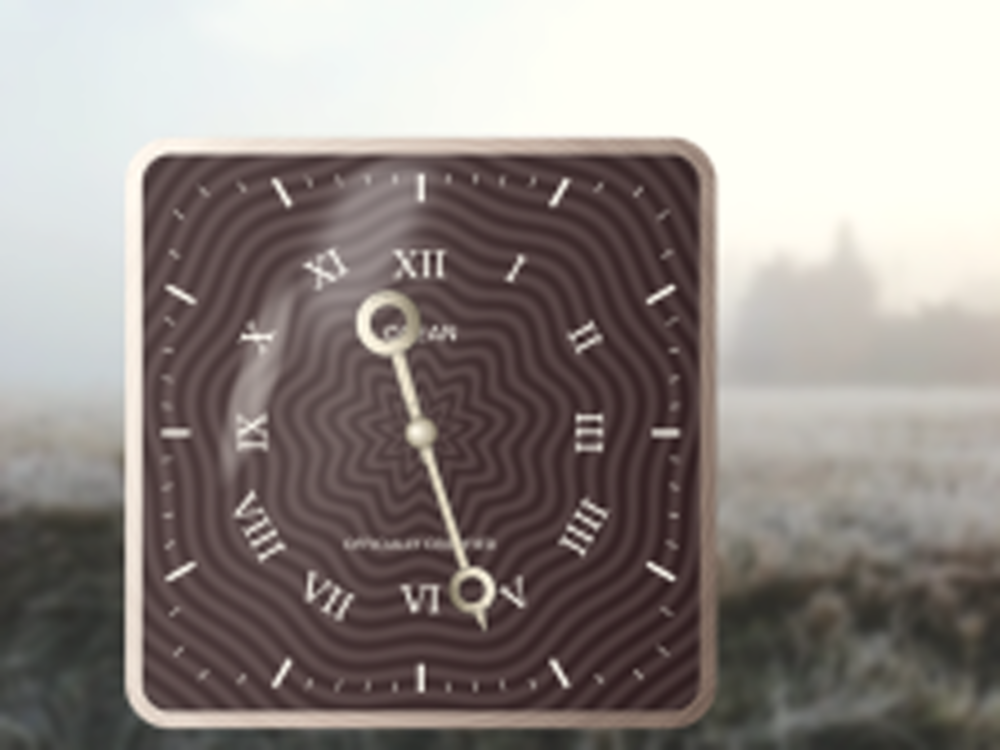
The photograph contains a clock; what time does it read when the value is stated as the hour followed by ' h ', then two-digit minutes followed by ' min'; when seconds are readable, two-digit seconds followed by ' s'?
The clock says 11 h 27 min
